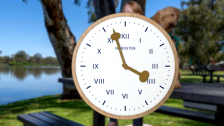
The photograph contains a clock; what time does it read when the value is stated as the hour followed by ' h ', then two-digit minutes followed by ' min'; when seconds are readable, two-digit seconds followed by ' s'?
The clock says 3 h 57 min
